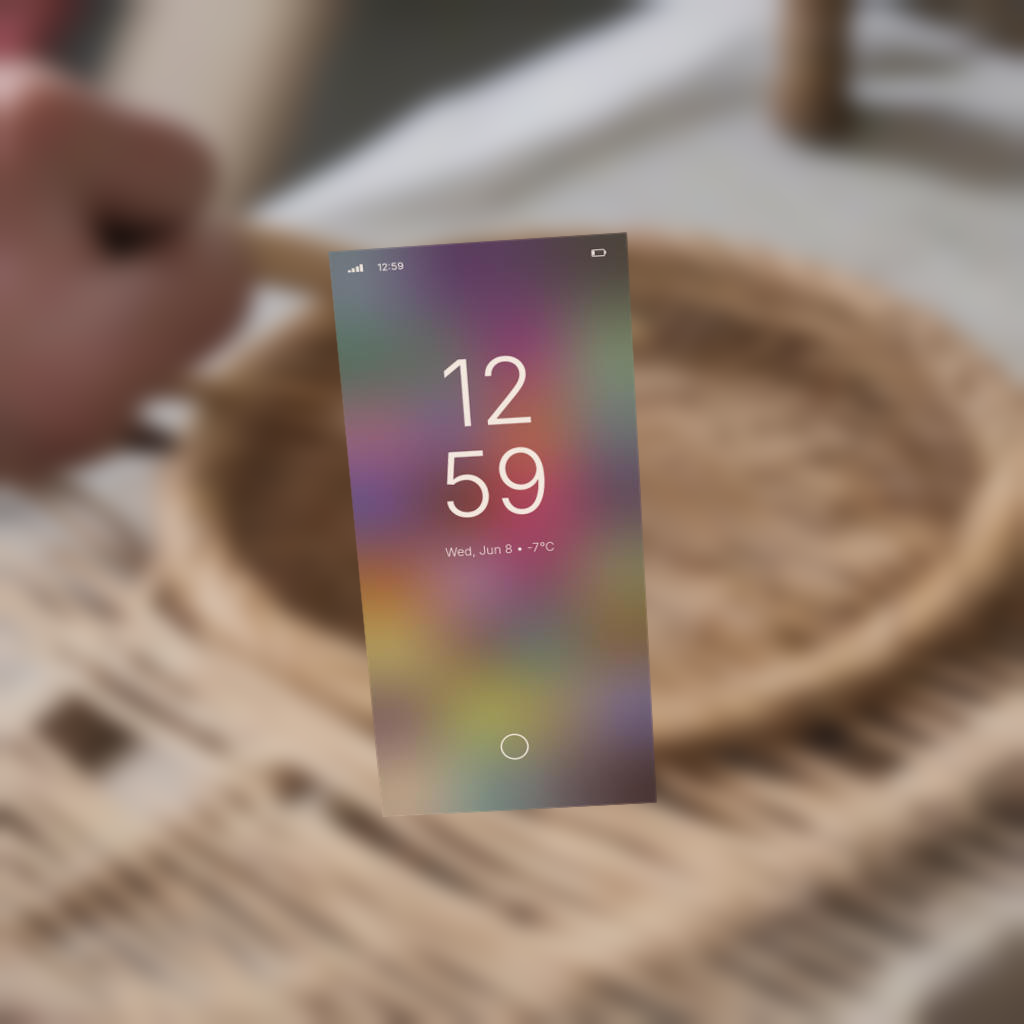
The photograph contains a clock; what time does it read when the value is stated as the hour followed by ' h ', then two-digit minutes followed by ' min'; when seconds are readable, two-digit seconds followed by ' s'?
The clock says 12 h 59 min
